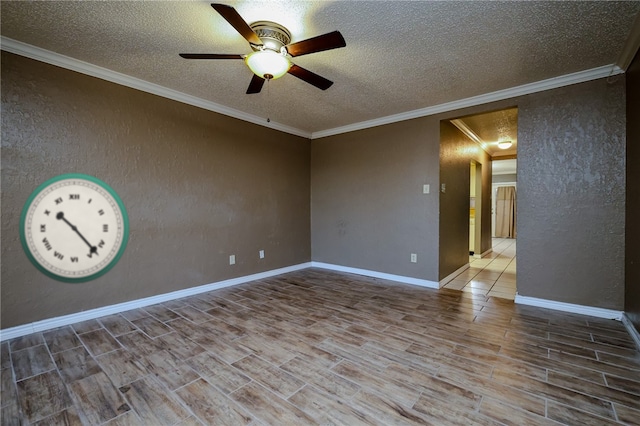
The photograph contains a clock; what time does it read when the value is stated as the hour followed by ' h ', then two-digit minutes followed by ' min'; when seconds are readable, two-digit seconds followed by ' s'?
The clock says 10 h 23 min
